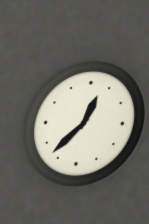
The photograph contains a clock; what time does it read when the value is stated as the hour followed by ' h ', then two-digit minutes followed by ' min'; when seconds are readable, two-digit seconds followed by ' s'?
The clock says 12 h 37 min
